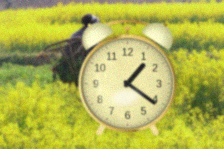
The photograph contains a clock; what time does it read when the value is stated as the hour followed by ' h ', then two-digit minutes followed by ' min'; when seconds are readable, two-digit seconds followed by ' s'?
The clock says 1 h 21 min
